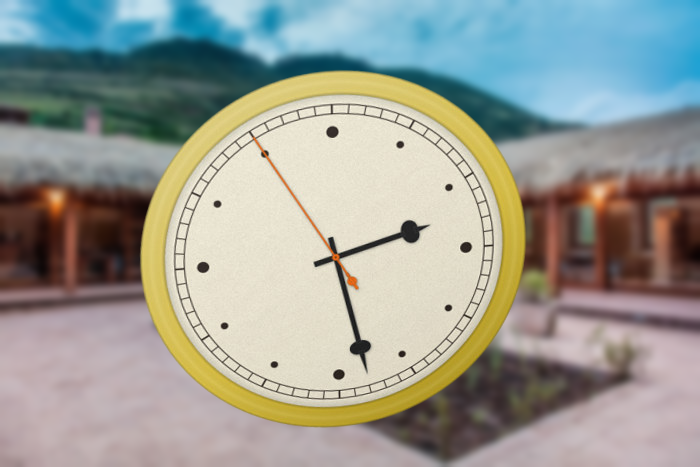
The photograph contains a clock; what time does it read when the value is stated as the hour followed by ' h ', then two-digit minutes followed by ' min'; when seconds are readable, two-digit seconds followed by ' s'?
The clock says 2 h 27 min 55 s
